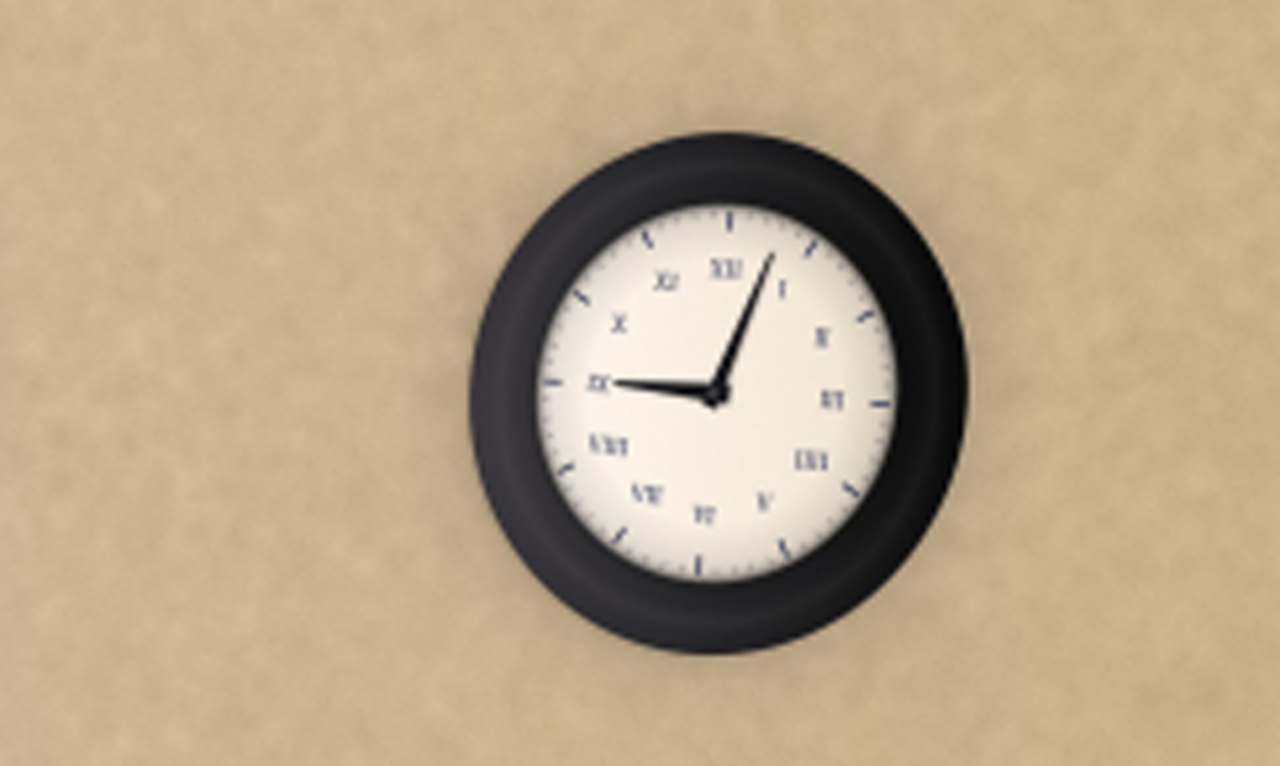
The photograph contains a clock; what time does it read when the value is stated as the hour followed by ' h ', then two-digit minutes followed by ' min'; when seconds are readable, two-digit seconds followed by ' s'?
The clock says 9 h 03 min
